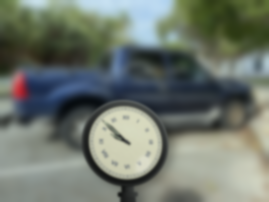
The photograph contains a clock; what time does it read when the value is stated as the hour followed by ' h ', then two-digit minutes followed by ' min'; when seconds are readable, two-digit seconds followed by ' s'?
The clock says 9 h 52 min
